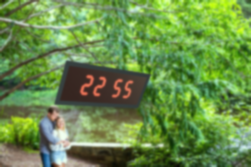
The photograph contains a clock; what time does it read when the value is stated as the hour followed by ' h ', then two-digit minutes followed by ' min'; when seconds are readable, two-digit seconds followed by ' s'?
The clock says 22 h 55 min
